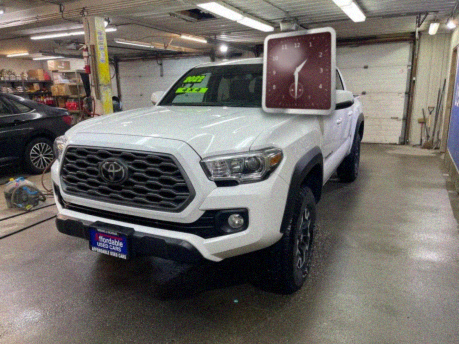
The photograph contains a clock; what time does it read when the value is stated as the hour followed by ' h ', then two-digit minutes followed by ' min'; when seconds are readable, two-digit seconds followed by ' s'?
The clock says 1 h 30 min
